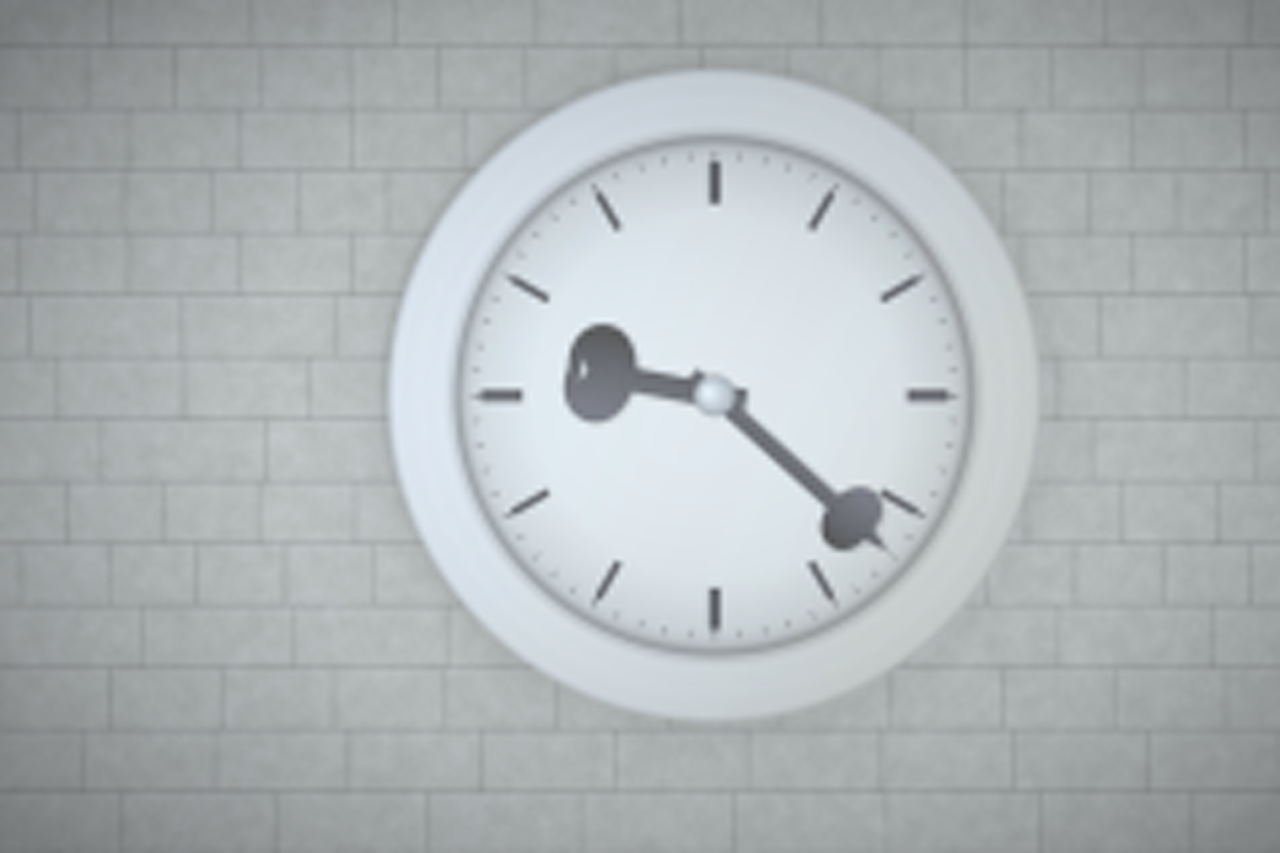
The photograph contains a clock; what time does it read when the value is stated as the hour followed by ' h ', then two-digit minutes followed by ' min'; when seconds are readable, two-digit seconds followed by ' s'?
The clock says 9 h 22 min
